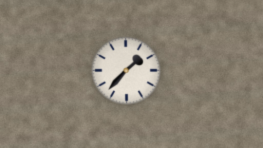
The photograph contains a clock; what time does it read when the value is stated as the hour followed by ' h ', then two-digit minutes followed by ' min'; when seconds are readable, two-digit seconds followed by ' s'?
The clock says 1 h 37 min
